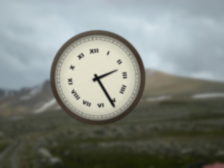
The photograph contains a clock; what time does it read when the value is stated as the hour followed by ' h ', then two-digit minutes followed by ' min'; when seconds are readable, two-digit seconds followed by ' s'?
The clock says 2 h 26 min
